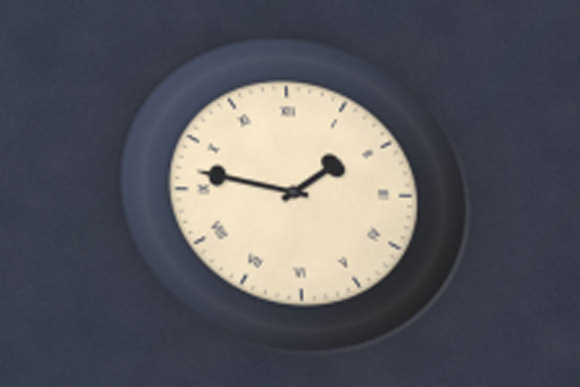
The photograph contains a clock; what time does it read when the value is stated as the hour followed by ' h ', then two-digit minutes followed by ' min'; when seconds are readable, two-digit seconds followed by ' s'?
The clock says 1 h 47 min
